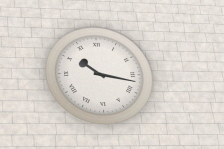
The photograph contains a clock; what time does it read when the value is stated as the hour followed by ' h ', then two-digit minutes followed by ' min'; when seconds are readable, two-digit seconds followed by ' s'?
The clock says 10 h 17 min
